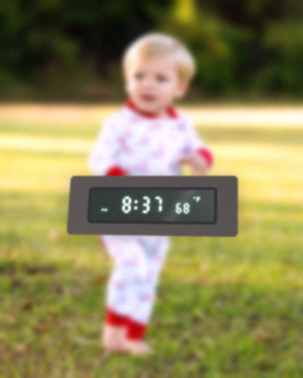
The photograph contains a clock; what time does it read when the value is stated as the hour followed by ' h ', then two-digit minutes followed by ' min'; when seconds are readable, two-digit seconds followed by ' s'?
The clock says 8 h 37 min
